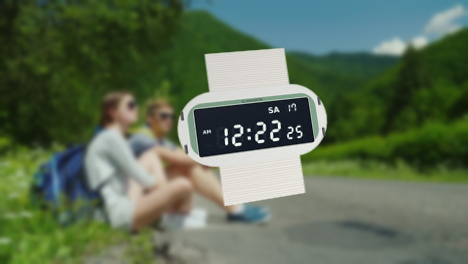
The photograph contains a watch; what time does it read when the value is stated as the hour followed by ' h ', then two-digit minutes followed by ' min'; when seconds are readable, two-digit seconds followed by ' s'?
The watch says 12 h 22 min 25 s
